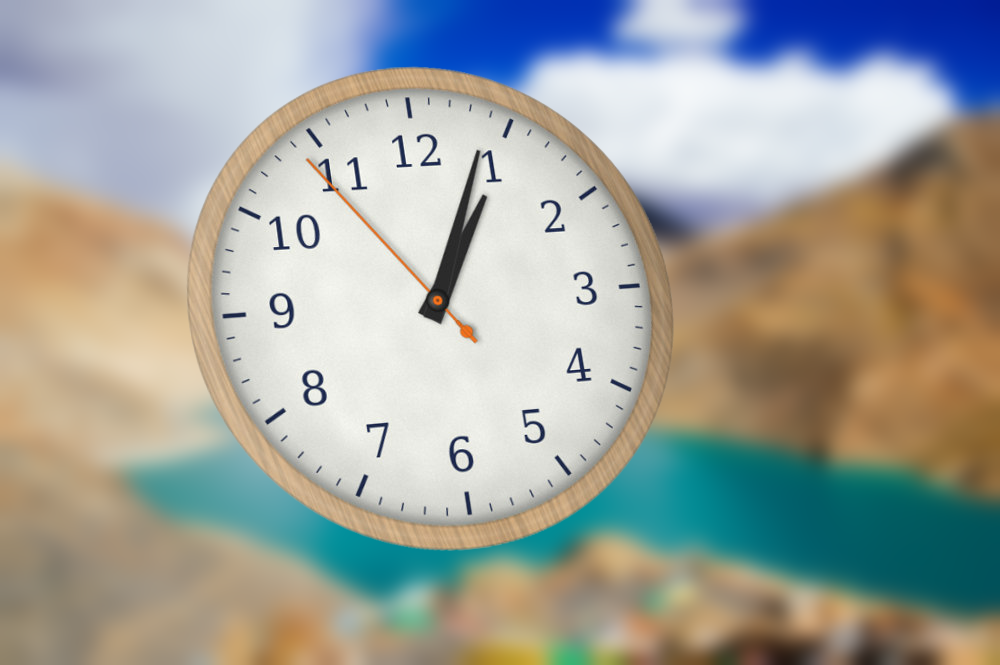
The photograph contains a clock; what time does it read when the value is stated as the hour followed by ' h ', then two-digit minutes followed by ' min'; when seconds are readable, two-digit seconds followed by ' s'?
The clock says 1 h 03 min 54 s
